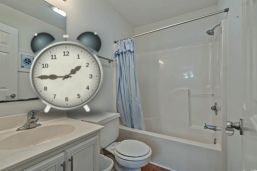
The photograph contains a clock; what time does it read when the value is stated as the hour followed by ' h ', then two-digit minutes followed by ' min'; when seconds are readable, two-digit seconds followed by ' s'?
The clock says 1 h 45 min
